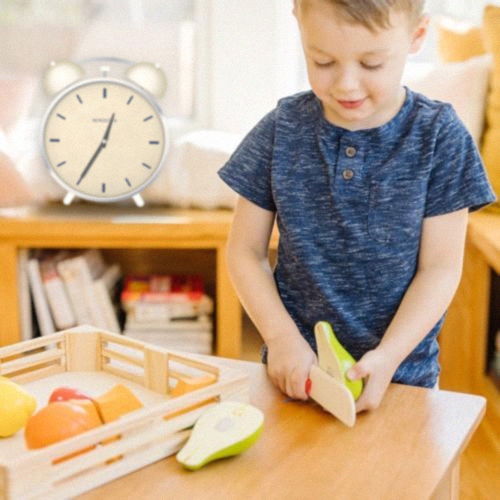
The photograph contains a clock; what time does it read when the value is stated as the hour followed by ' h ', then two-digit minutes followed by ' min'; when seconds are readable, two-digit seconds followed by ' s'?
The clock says 12 h 35 min
